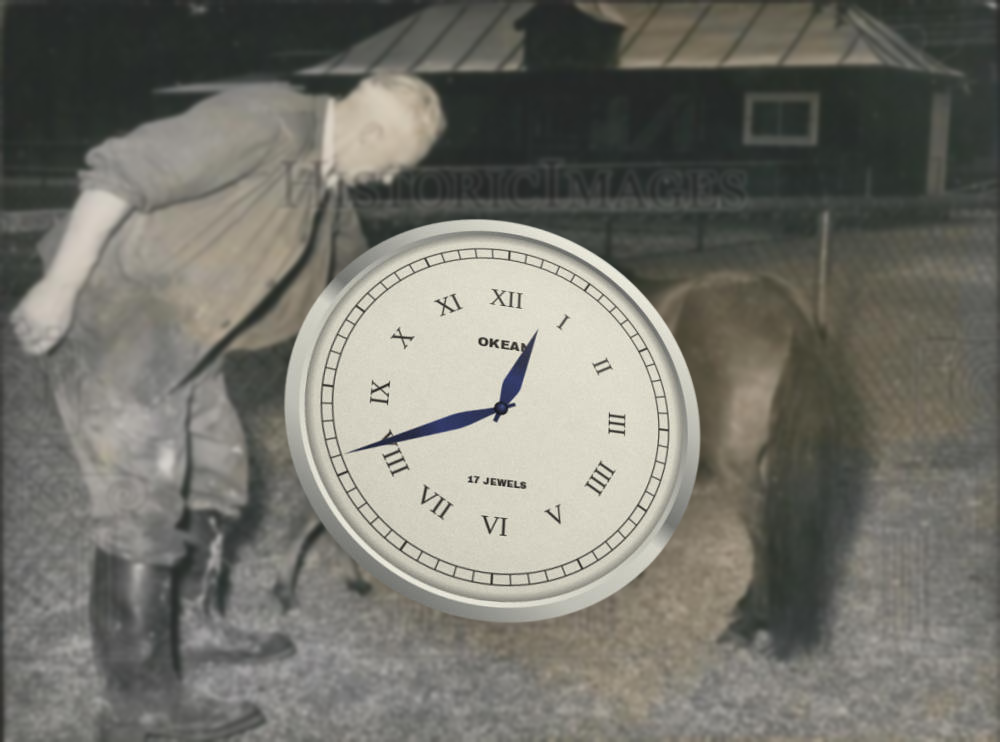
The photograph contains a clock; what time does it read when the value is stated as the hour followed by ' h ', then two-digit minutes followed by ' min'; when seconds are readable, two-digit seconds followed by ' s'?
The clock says 12 h 41 min
